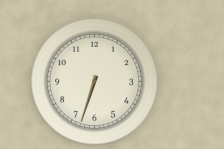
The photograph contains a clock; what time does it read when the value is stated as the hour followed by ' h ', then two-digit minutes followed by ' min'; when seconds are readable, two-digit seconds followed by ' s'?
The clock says 6 h 33 min
